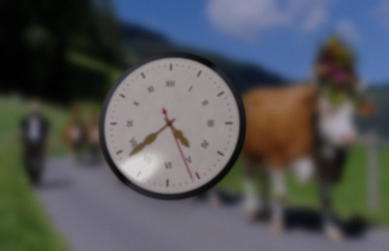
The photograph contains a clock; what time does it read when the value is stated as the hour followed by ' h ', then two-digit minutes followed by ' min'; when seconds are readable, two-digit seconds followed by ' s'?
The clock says 4 h 38 min 26 s
